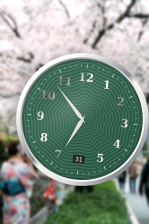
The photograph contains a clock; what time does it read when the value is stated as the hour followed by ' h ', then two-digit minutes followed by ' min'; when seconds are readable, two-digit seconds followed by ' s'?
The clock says 6 h 53 min
